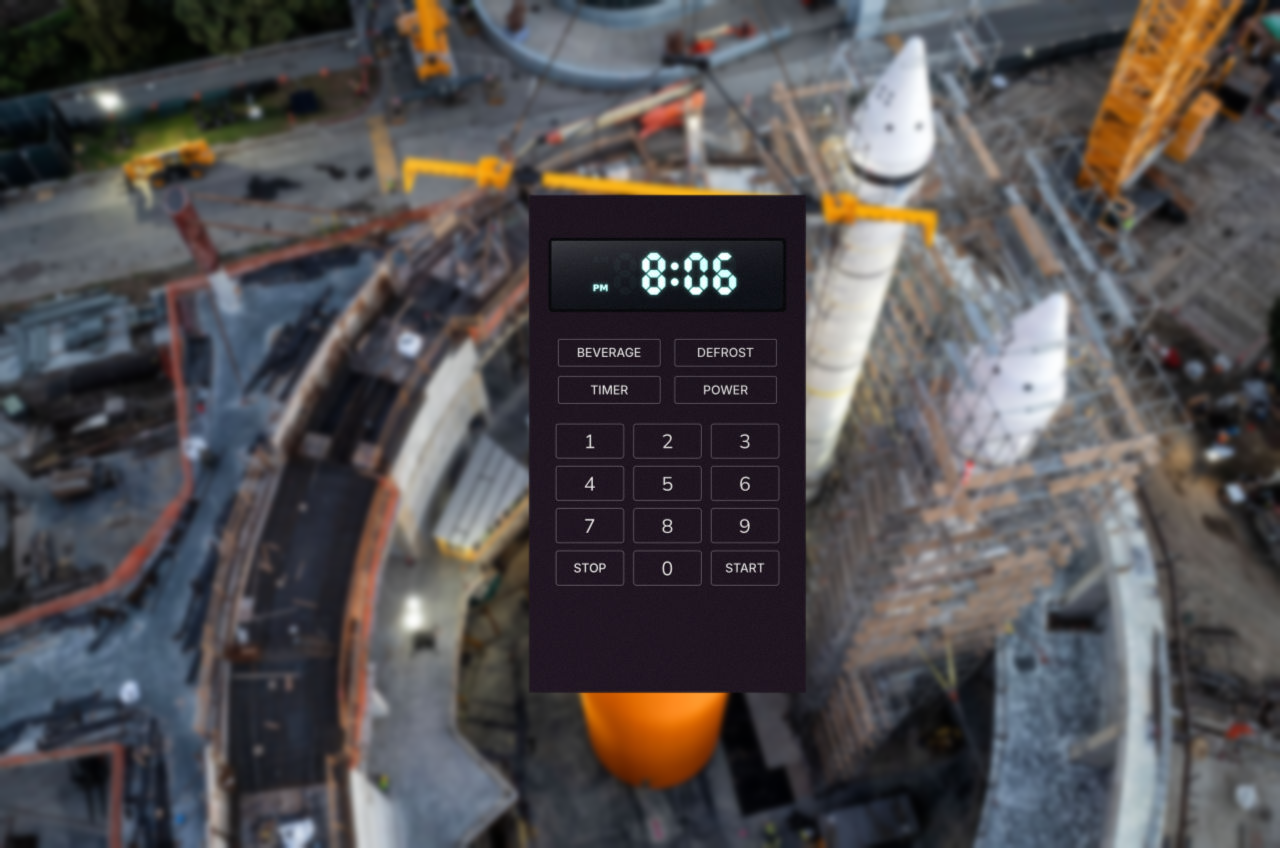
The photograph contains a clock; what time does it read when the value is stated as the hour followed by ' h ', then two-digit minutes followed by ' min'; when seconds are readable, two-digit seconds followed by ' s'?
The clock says 8 h 06 min
